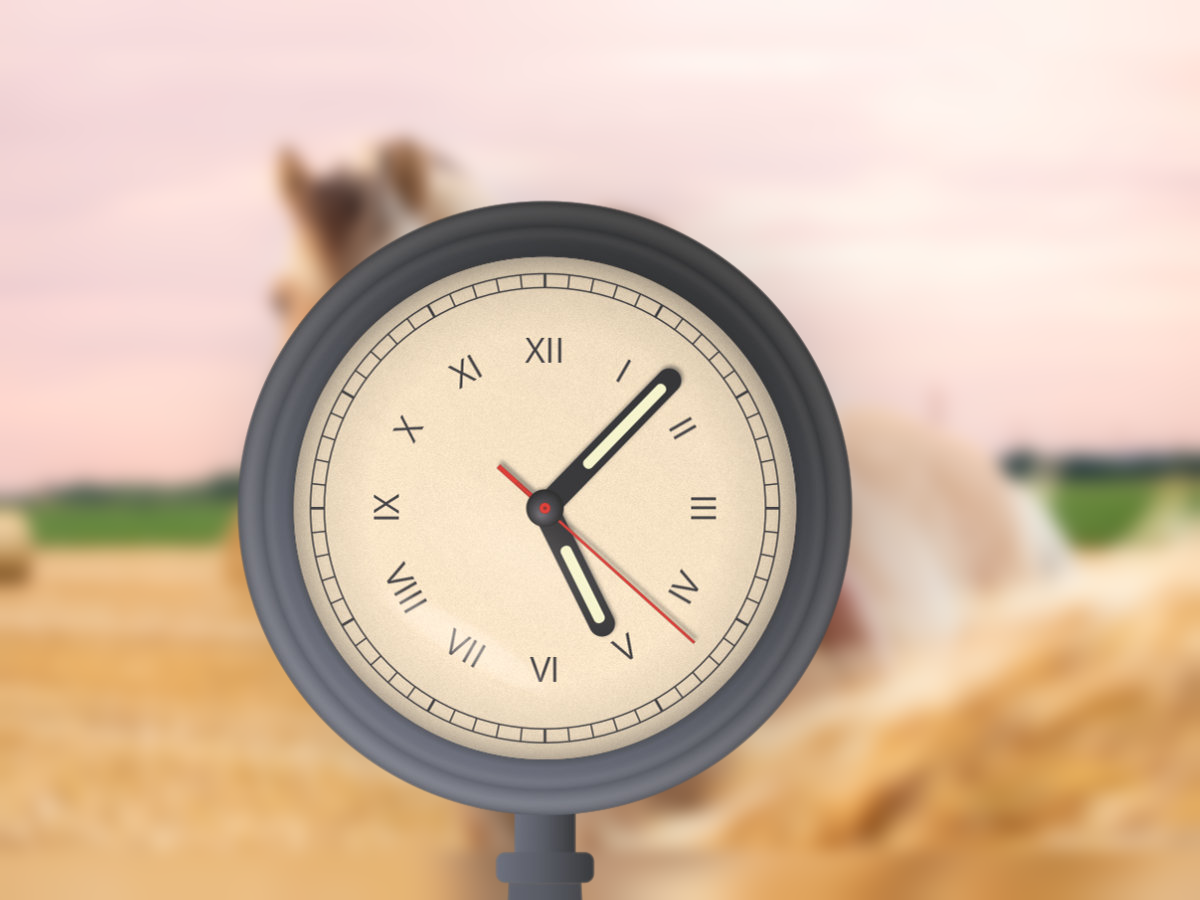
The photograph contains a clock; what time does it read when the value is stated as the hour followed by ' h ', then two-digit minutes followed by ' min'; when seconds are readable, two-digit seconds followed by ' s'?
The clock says 5 h 07 min 22 s
